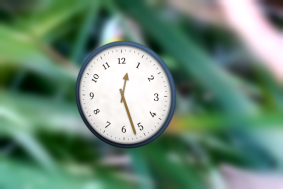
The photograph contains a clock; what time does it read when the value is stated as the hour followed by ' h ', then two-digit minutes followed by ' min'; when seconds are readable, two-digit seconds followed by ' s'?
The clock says 12 h 27 min
